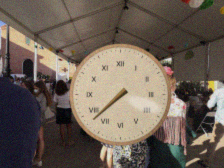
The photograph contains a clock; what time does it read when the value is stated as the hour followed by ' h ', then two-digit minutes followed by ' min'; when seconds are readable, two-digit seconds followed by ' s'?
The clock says 7 h 38 min
